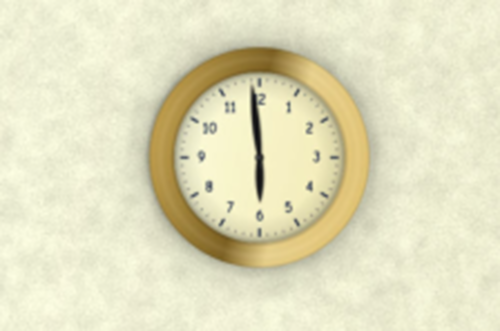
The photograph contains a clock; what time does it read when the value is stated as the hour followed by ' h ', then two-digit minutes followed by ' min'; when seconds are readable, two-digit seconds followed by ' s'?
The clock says 5 h 59 min
